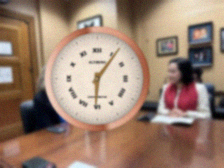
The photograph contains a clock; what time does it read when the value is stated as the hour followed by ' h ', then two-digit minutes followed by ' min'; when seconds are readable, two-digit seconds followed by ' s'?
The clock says 6 h 06 min
